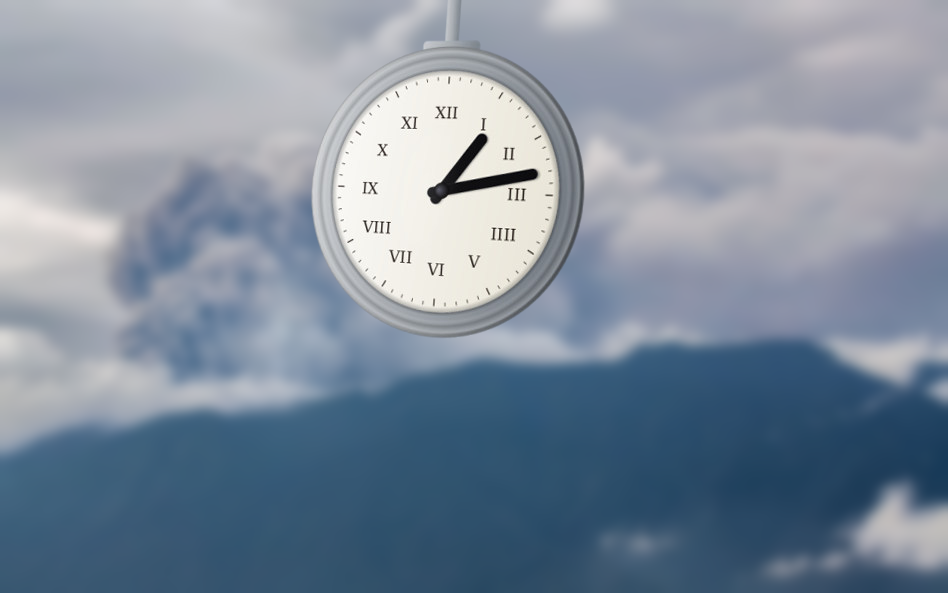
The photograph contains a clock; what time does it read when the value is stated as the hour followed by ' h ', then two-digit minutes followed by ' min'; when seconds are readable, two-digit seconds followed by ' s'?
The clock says 1 h 13 min
